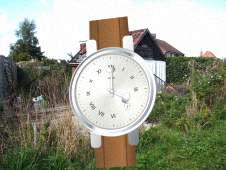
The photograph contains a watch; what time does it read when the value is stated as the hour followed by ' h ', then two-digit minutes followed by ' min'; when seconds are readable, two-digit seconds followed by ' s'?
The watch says 4 h 00 min
